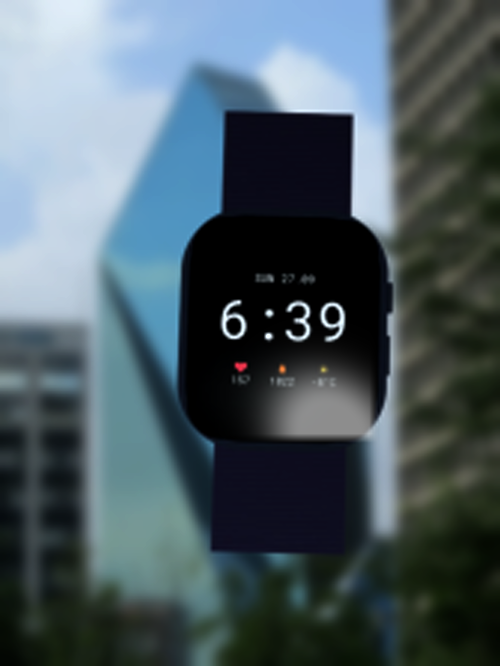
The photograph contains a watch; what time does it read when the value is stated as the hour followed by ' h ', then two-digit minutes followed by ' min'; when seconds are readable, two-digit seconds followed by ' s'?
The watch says 6 h 39 min
